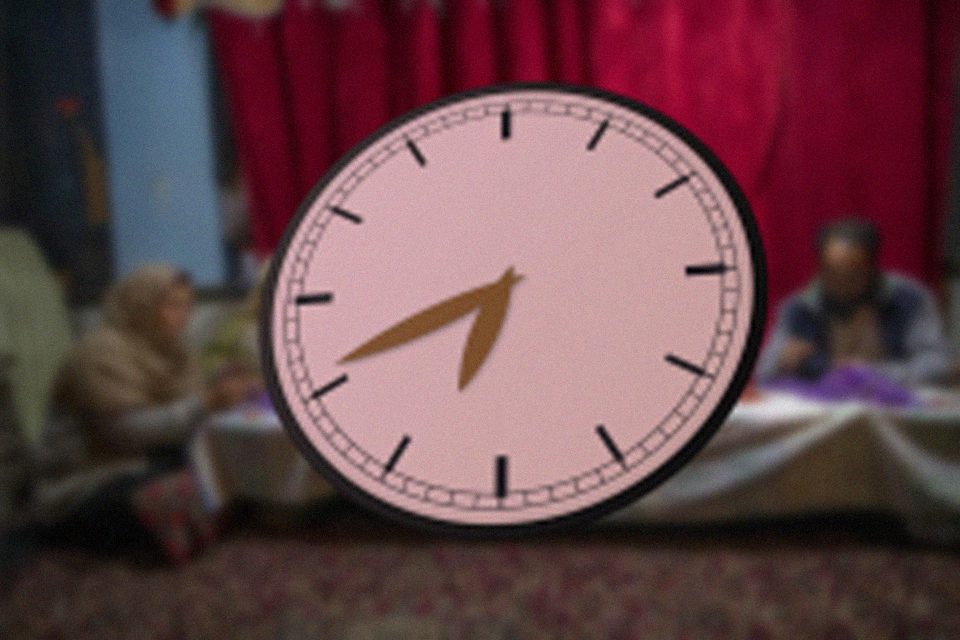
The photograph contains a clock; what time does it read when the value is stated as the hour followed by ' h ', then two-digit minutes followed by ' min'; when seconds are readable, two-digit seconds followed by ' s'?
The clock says 6 h 41 min
